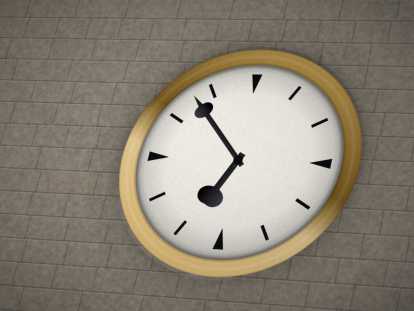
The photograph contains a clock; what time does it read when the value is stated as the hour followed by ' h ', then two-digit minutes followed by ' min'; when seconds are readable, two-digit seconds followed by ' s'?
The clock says 6 h 53 min
